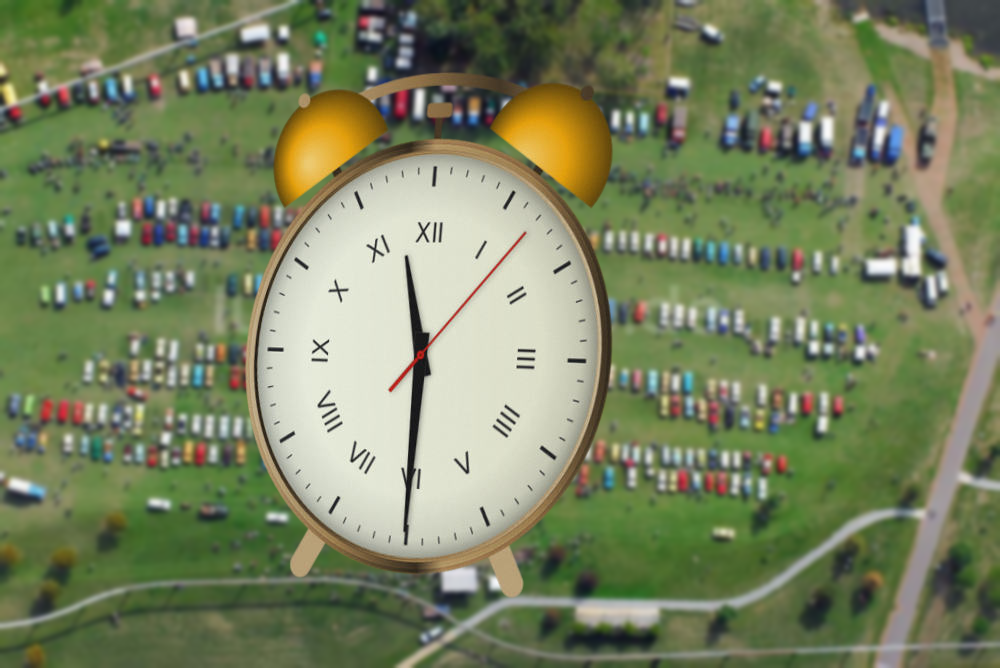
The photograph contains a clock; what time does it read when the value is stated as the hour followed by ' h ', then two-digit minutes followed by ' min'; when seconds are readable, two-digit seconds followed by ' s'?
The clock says 11 h 30 min 07 s
